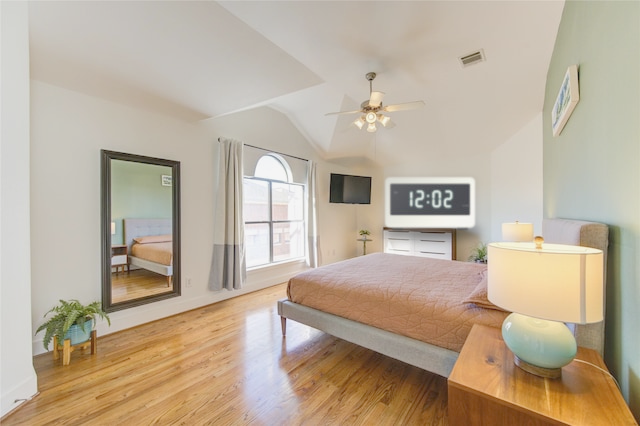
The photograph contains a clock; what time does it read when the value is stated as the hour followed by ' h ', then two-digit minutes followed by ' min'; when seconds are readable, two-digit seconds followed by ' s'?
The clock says 12 h 02 min
